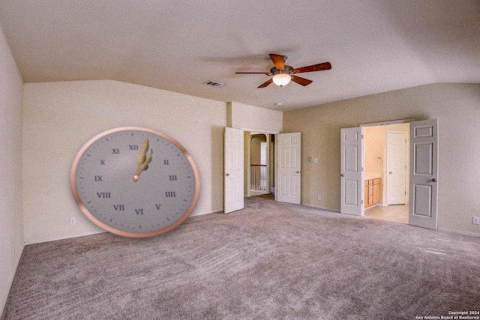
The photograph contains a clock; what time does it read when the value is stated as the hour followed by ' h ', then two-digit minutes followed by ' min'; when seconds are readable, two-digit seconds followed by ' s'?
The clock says 1 h 03 min
